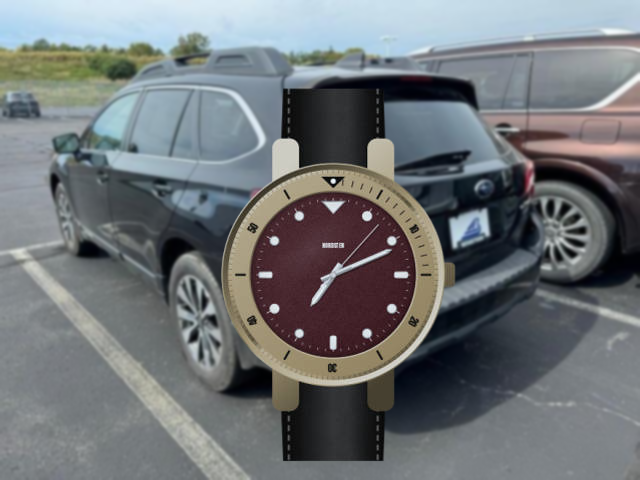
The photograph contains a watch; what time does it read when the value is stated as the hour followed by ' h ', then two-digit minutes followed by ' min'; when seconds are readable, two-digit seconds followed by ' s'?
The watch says 7 h 11 min 07 s
